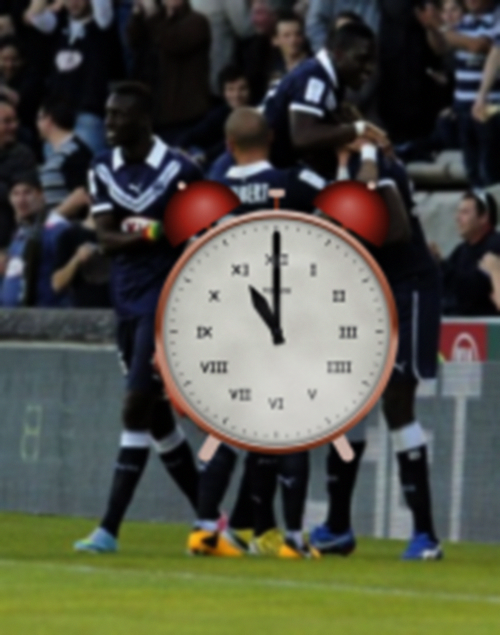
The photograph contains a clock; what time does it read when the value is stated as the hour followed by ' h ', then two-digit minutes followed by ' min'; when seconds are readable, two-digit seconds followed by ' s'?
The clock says 11 h 00 min
